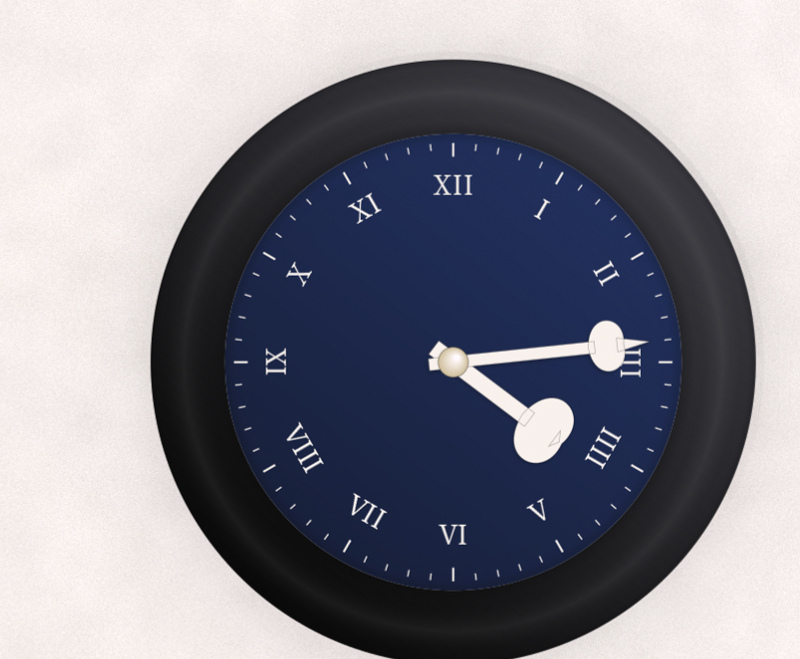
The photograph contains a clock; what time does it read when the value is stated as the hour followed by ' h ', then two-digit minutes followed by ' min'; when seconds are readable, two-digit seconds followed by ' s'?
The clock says 4 h 14 min
